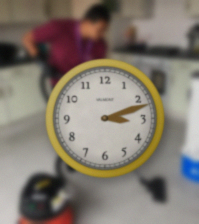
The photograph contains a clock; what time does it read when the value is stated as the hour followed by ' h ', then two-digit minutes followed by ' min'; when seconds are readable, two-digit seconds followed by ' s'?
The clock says 3 h 12 min
